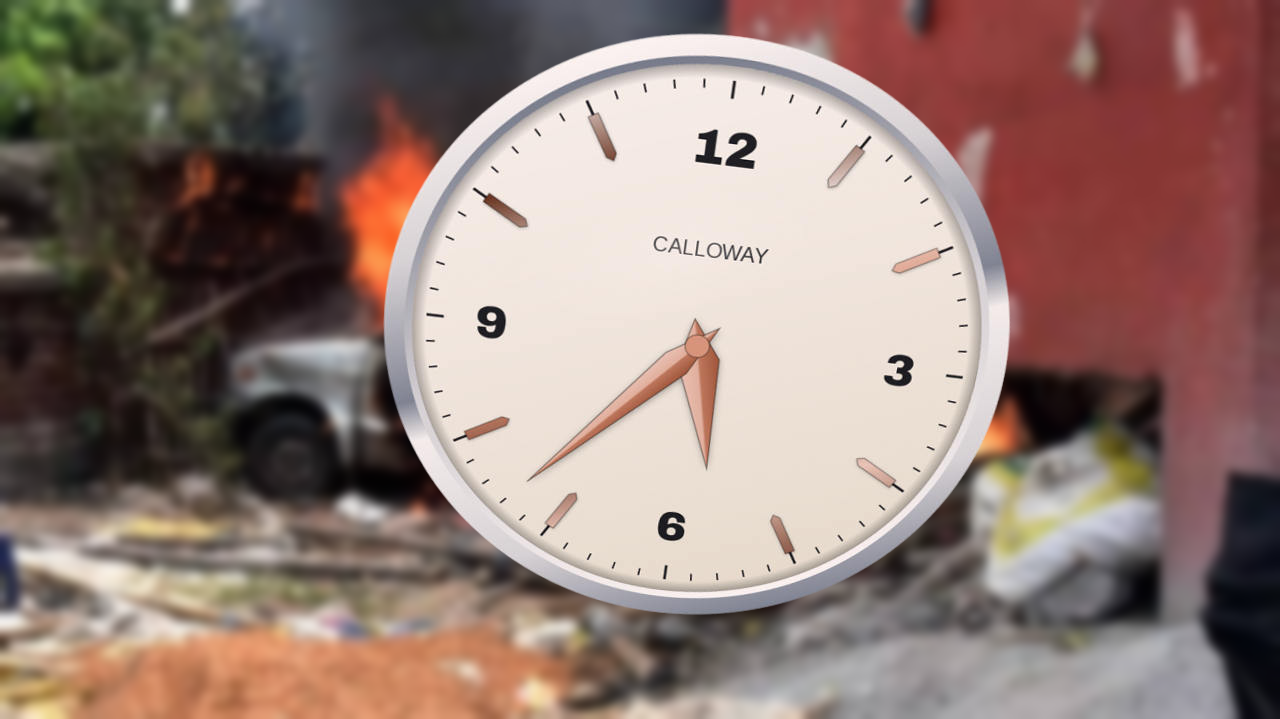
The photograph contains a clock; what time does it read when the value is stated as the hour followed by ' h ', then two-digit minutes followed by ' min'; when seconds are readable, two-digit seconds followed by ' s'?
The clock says 5 h 37 min
